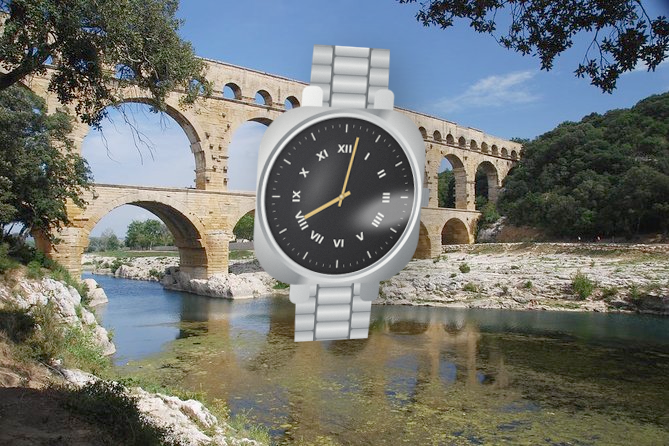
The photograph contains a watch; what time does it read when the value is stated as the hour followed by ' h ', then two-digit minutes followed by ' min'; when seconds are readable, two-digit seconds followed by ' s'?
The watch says 8 h 02 min
